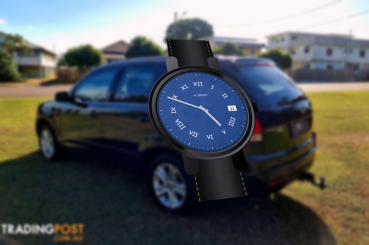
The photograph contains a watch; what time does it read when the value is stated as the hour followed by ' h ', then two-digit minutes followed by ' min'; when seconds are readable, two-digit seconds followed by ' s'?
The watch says 4 h 49 min
